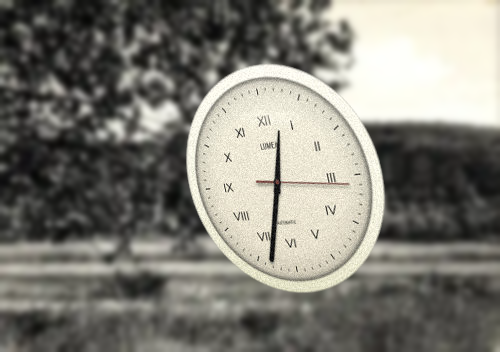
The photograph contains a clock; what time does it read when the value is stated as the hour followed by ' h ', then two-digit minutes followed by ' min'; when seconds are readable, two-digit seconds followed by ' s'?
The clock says 12 h 33 min 16 s
